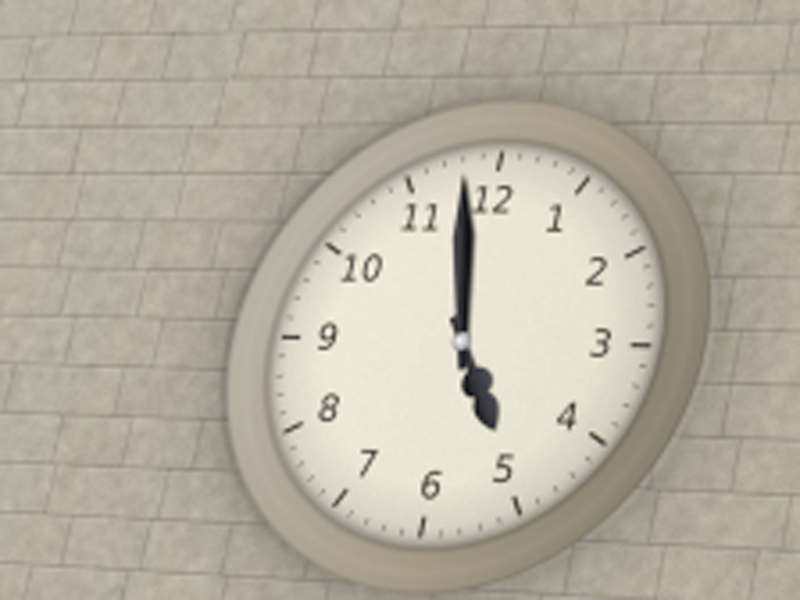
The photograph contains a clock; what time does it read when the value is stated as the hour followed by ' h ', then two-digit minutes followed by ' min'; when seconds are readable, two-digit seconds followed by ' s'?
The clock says 4 h 58 min
